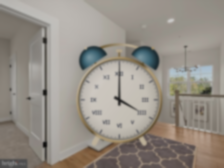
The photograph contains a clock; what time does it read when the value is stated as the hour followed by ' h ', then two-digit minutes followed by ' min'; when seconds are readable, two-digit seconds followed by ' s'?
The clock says 4 h 00 min
